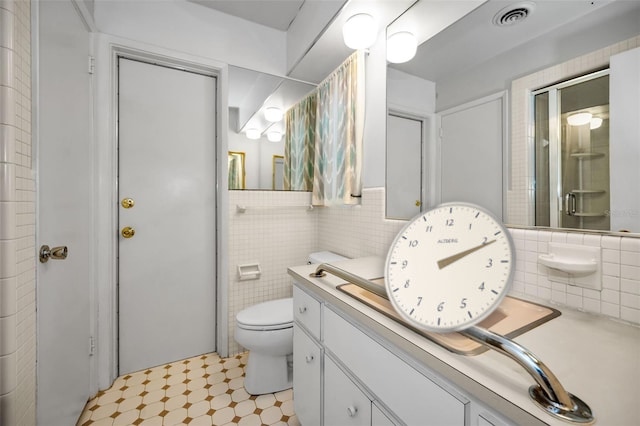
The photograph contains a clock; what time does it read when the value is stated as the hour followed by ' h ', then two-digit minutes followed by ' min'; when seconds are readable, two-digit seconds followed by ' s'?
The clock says 2 h 11 min
